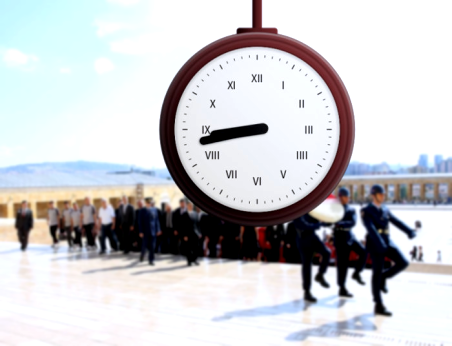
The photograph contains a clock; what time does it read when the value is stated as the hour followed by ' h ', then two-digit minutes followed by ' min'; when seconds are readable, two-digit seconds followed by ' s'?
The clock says 8 h 43 min
